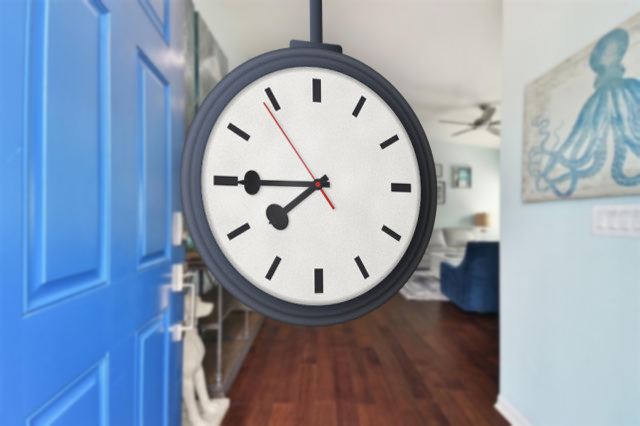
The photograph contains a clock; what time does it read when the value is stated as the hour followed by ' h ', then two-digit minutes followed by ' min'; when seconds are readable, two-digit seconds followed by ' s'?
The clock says 7 h 44 min 54 s
